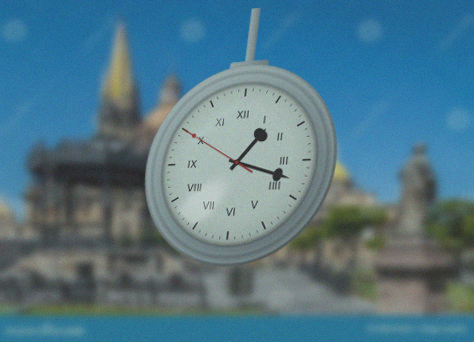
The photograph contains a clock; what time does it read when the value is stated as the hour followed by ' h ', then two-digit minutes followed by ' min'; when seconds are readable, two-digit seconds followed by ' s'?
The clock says 1 h 17 min 50 s
